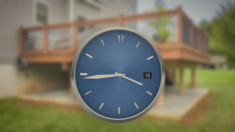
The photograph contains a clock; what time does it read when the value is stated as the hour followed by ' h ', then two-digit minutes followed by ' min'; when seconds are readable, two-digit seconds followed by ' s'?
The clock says 3 h 44 min
